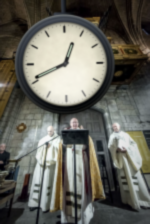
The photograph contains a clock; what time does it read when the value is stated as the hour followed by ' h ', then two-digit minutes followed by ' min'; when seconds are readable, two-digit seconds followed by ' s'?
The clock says 12 h 41 min
